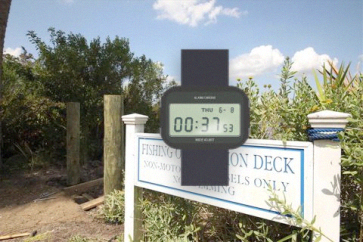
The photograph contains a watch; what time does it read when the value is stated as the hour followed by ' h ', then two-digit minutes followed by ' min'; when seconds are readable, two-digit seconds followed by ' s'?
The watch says 0 h 37 min 53 s
